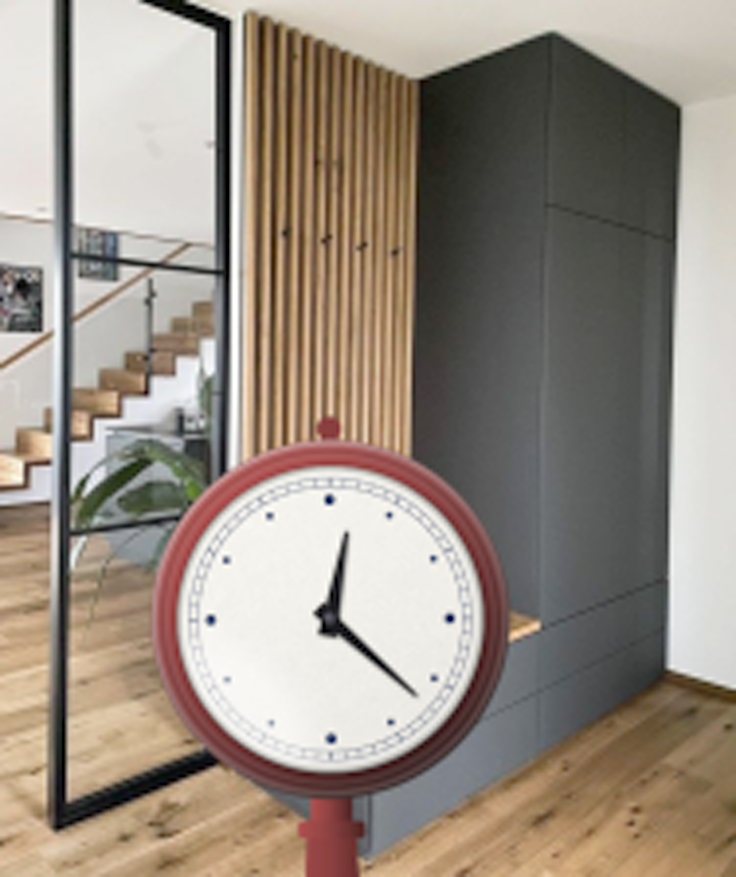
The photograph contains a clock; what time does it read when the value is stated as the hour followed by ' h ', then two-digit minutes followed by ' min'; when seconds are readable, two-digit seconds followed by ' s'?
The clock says 12 h 22 min
